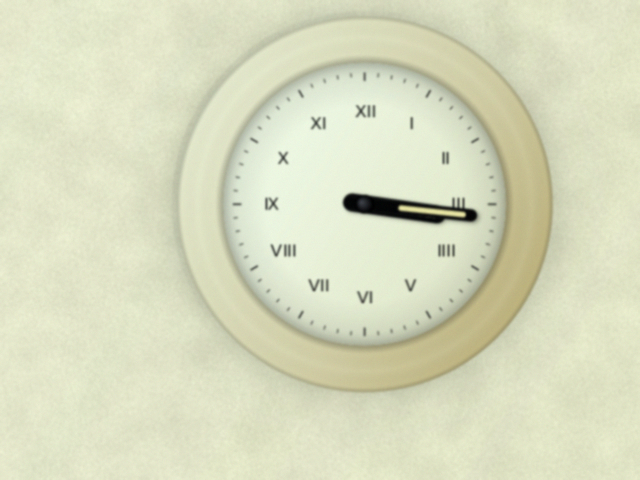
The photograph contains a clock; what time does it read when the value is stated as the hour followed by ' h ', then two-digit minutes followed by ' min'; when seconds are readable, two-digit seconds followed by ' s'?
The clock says 3 h 16 min
